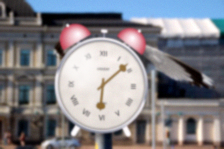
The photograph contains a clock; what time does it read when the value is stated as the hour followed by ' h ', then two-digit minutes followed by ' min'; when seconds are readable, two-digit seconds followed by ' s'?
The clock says 6 h 08 min
